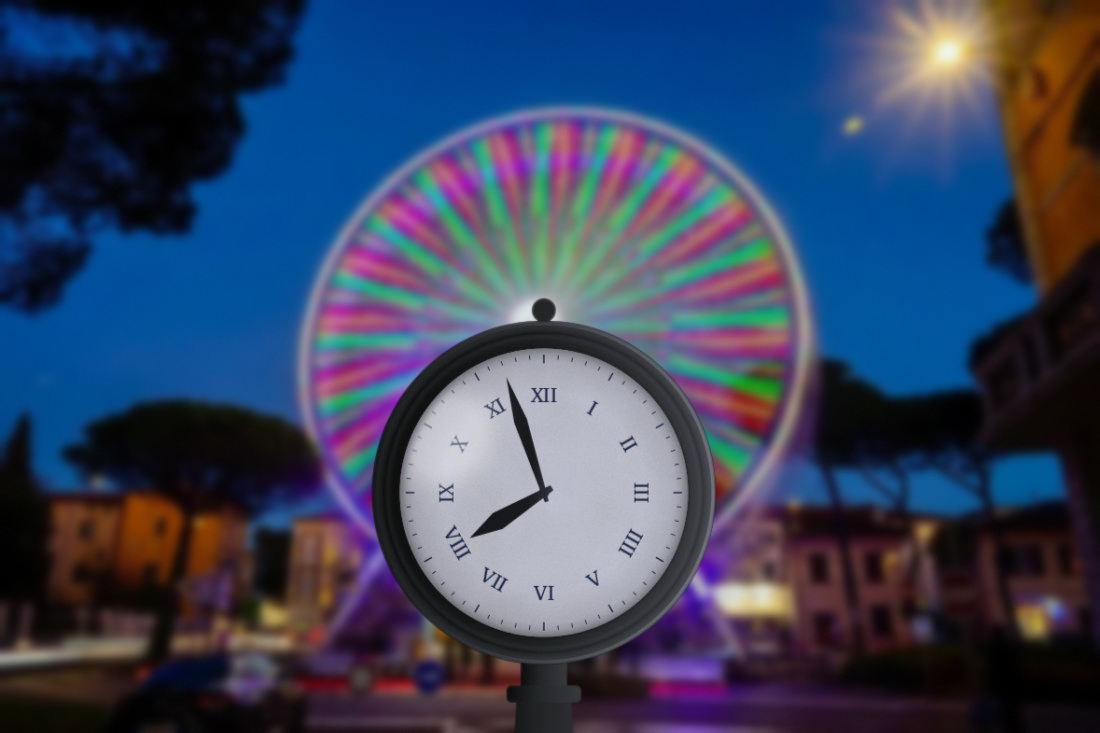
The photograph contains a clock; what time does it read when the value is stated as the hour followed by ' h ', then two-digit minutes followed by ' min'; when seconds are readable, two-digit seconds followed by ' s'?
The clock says 7 h 57 min
